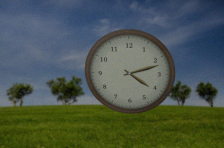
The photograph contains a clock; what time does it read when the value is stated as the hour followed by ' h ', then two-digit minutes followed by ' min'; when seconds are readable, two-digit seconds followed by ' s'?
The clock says 4 h 12 min
